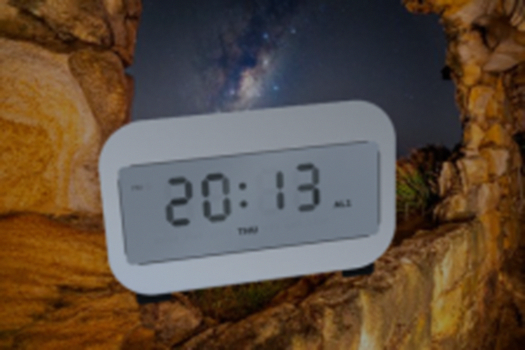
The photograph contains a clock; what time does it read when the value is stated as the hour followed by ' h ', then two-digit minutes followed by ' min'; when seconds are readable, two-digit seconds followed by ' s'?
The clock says 20 h 13 min
